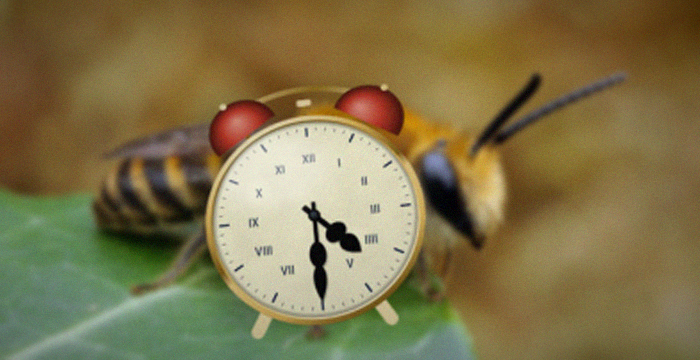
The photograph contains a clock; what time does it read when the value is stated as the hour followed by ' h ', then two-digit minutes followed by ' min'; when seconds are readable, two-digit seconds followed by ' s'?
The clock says 4 h 30 min
